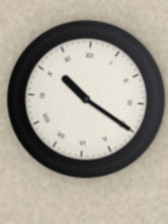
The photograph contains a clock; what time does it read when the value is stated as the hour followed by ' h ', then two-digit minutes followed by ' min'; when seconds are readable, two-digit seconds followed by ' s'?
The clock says 10 h 20 min
